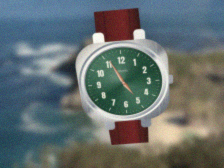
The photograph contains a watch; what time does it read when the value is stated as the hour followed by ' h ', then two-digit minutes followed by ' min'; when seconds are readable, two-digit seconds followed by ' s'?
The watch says 4 h 56 min
